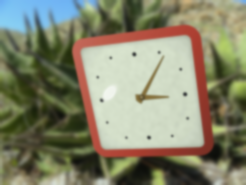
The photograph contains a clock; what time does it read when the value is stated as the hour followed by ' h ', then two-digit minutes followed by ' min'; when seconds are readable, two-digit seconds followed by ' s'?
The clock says 3 h 06 min
